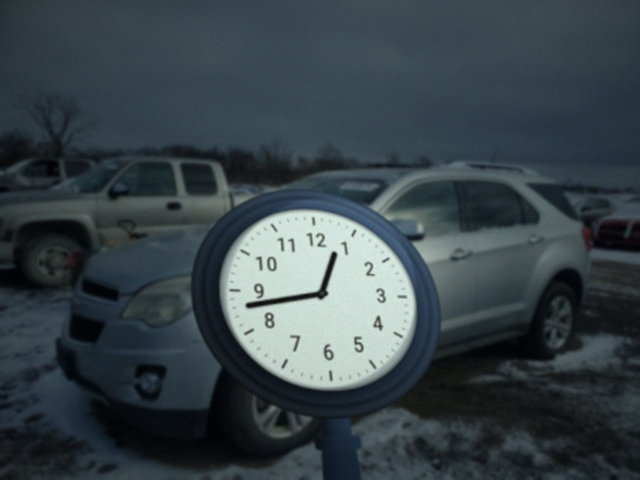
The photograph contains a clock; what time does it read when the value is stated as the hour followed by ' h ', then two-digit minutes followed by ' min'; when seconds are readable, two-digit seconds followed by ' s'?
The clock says 12 h 43 min
